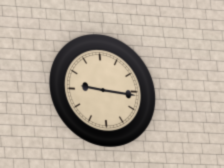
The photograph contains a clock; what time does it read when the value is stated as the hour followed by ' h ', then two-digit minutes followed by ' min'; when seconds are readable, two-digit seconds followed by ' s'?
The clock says 9 h 16 min
